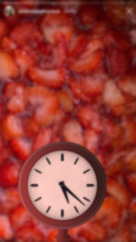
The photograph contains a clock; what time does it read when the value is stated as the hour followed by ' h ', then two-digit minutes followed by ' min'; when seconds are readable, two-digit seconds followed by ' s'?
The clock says 5 h 22 min
